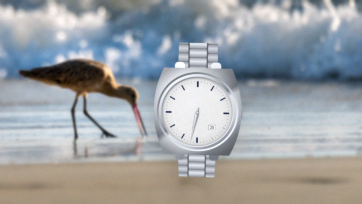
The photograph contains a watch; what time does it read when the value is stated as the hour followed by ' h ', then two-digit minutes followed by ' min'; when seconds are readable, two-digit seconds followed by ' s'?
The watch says 6 h 32 min
